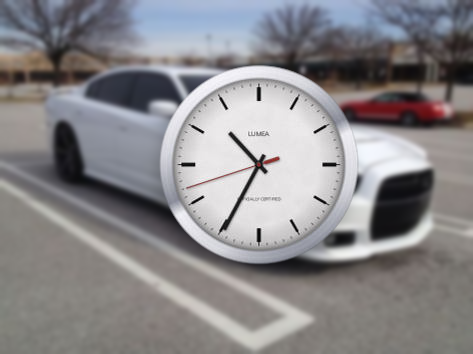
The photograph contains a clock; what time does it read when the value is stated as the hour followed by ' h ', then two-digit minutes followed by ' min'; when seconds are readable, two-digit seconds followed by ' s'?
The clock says 10 h 34 min 42 s
